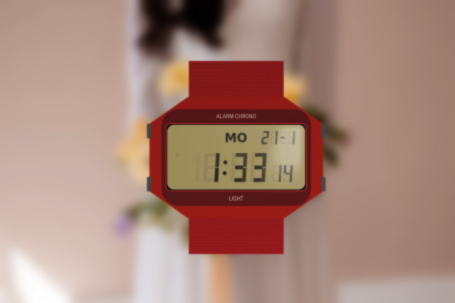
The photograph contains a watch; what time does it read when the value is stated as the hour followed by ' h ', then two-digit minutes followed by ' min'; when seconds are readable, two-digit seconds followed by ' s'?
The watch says 1 h 33 min 14 s
